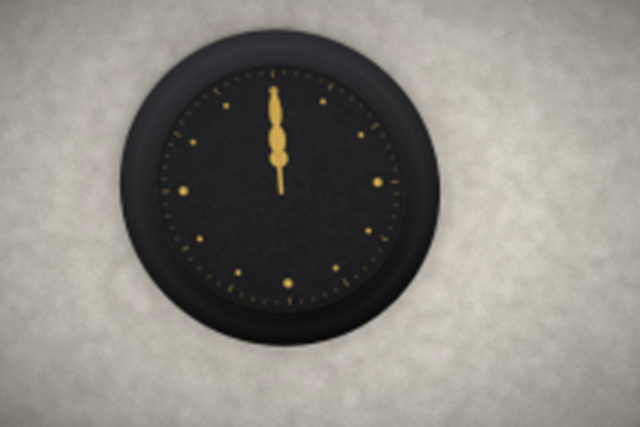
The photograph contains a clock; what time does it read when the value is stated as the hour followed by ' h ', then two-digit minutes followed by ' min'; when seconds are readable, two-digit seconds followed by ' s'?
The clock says 12 h 00 min
